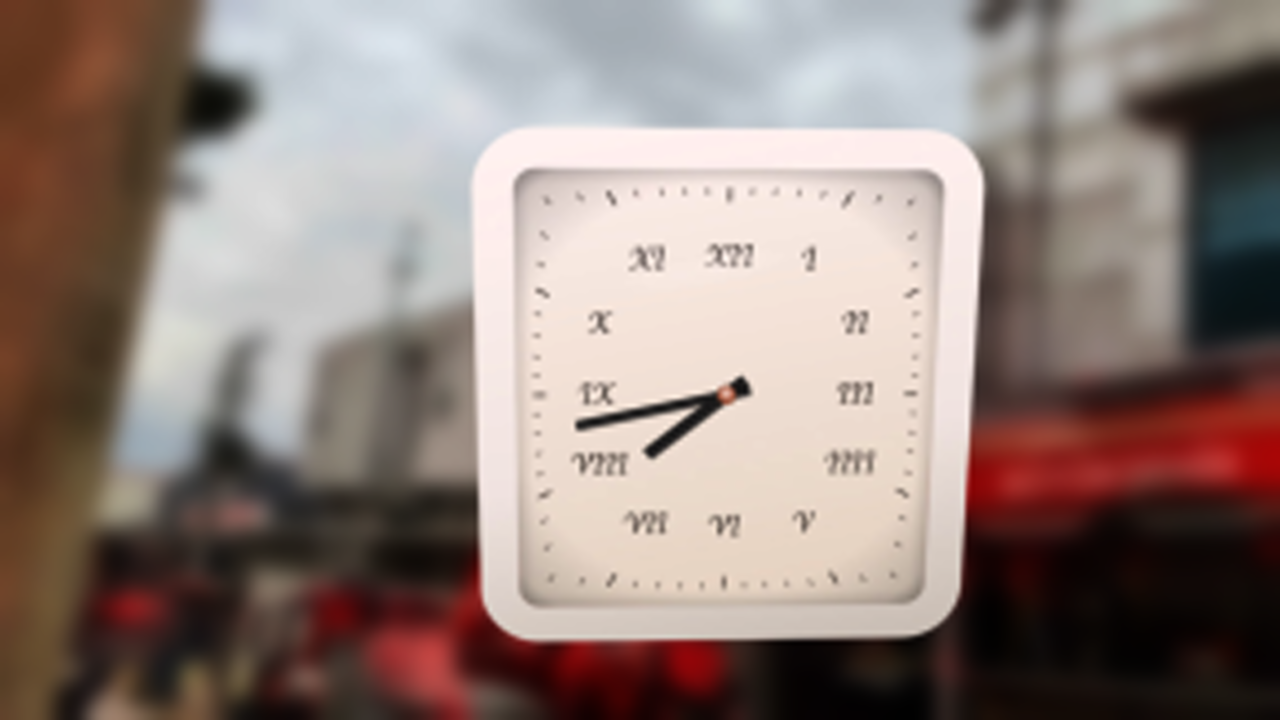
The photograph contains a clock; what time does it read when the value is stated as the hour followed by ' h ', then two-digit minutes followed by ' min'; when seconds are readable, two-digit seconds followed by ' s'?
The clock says 7 h 43 min
